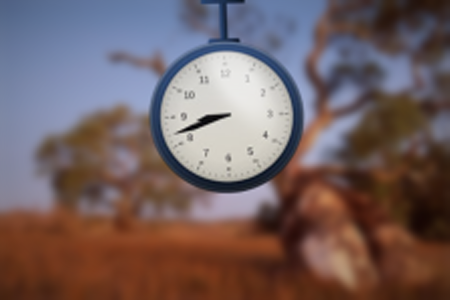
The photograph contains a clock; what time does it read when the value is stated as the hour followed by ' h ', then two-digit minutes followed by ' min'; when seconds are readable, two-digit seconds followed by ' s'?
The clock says 8 h 42 min
